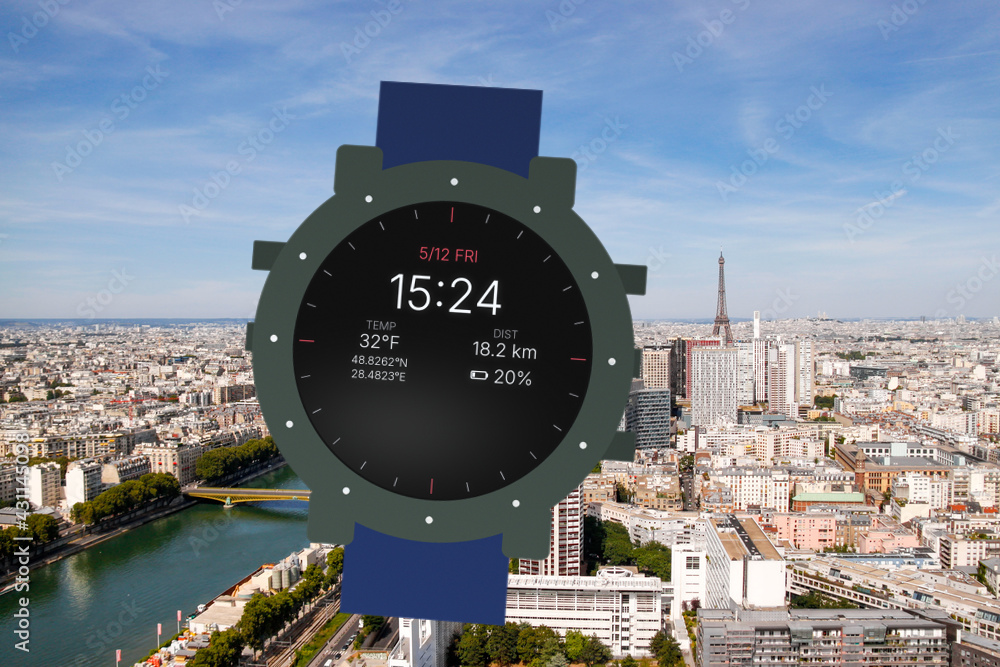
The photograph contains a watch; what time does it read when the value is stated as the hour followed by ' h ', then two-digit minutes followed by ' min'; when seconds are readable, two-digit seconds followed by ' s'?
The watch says 15 h 24 min
